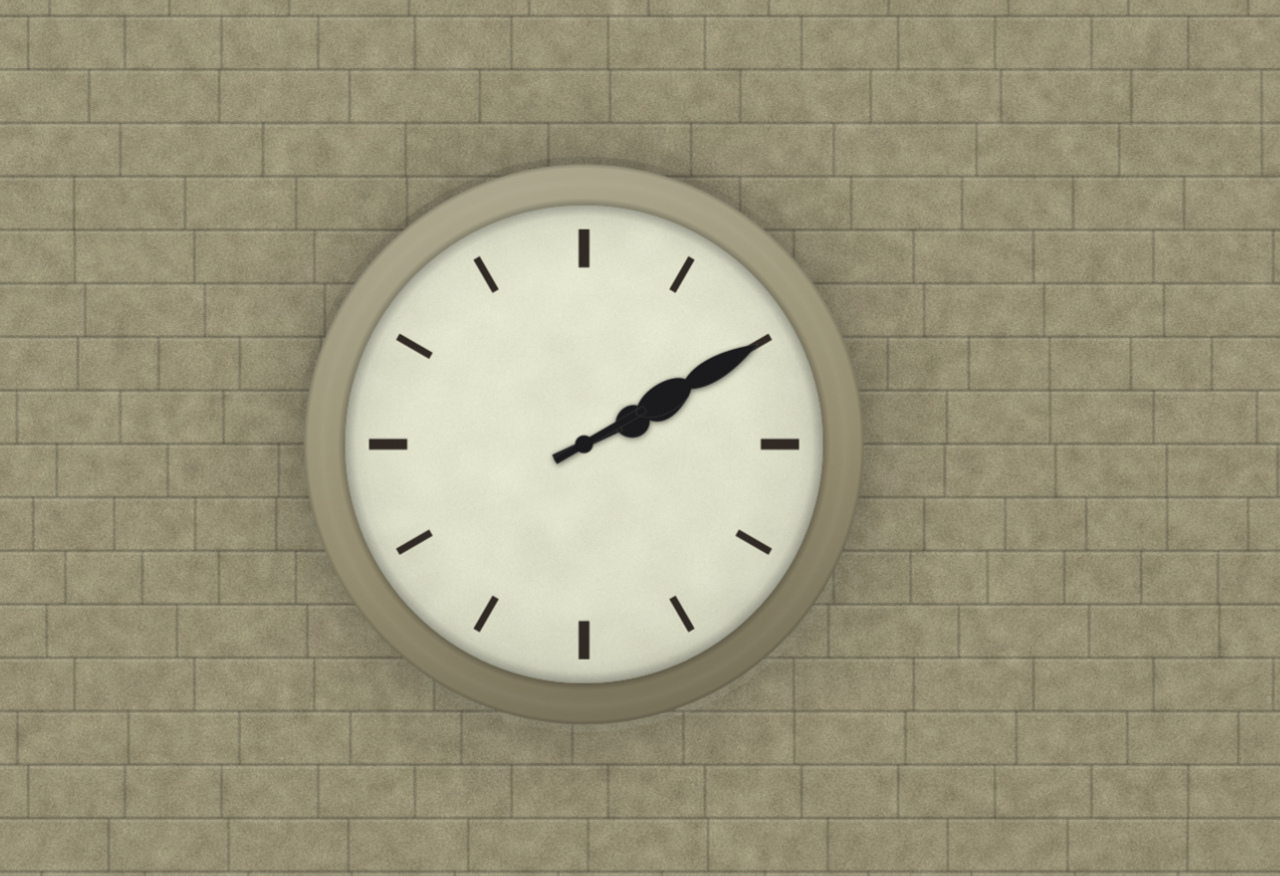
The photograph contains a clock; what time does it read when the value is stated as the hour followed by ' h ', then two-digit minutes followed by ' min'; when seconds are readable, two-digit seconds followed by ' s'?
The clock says 2 h 10 min
